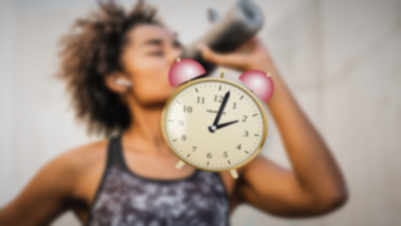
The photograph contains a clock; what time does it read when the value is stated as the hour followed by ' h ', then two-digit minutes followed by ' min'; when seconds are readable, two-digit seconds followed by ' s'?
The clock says 2 h 02 min
